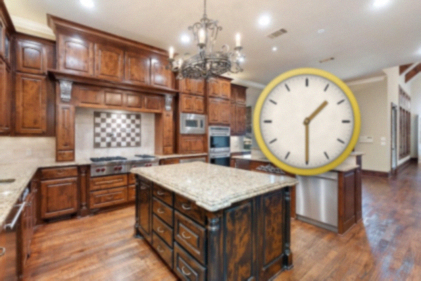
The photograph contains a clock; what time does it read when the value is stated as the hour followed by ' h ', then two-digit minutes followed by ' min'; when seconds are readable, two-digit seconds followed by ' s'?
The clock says 1 h 30 min
